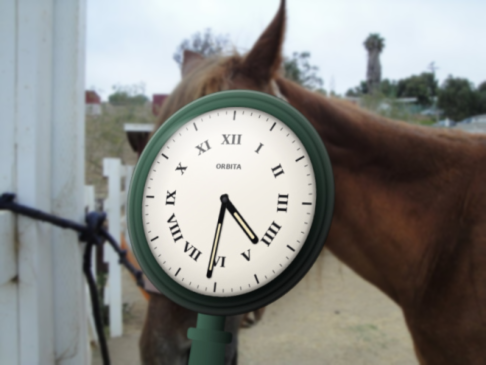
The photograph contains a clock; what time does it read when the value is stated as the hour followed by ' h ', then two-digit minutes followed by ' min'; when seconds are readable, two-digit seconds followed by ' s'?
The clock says 4 h 31 min
